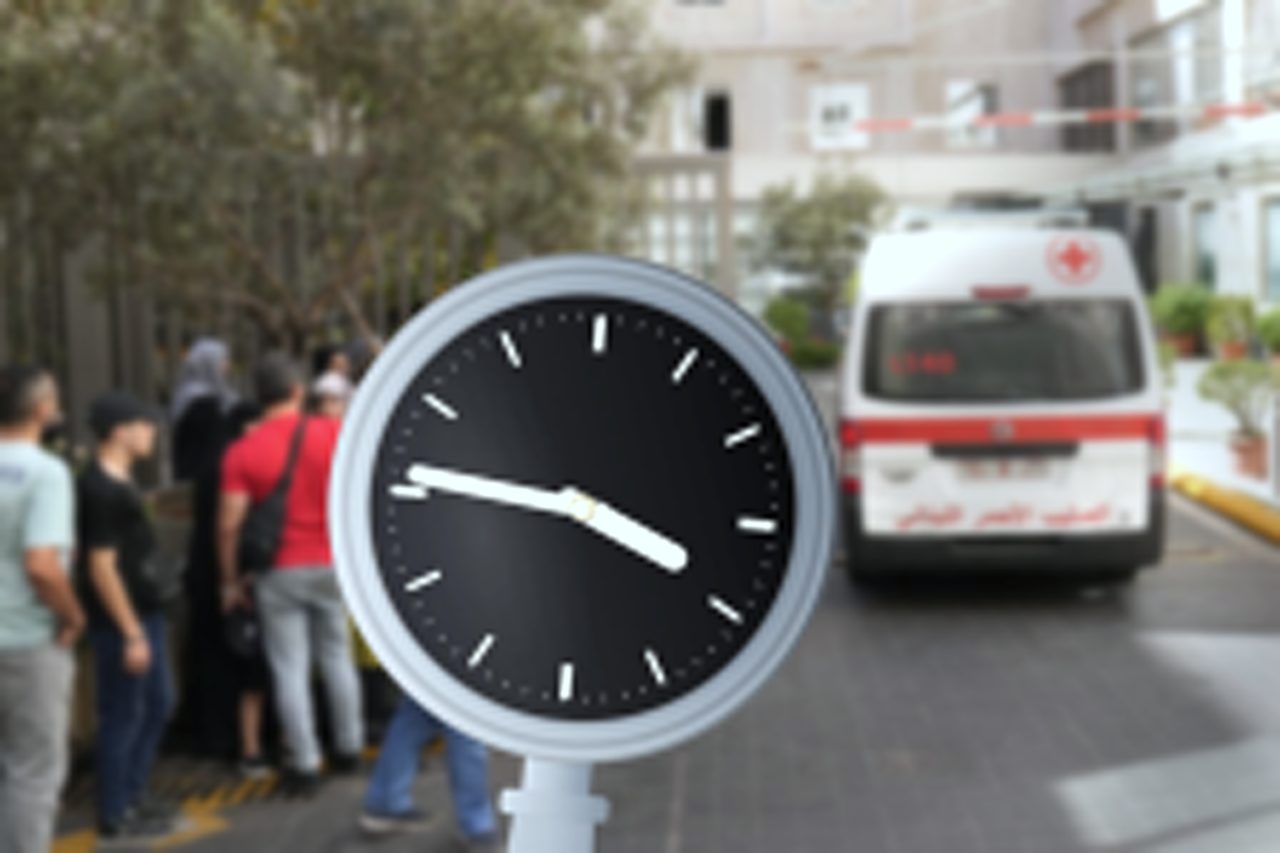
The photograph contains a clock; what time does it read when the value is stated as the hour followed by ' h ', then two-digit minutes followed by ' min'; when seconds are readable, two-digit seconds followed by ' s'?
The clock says 3 h 46 min
